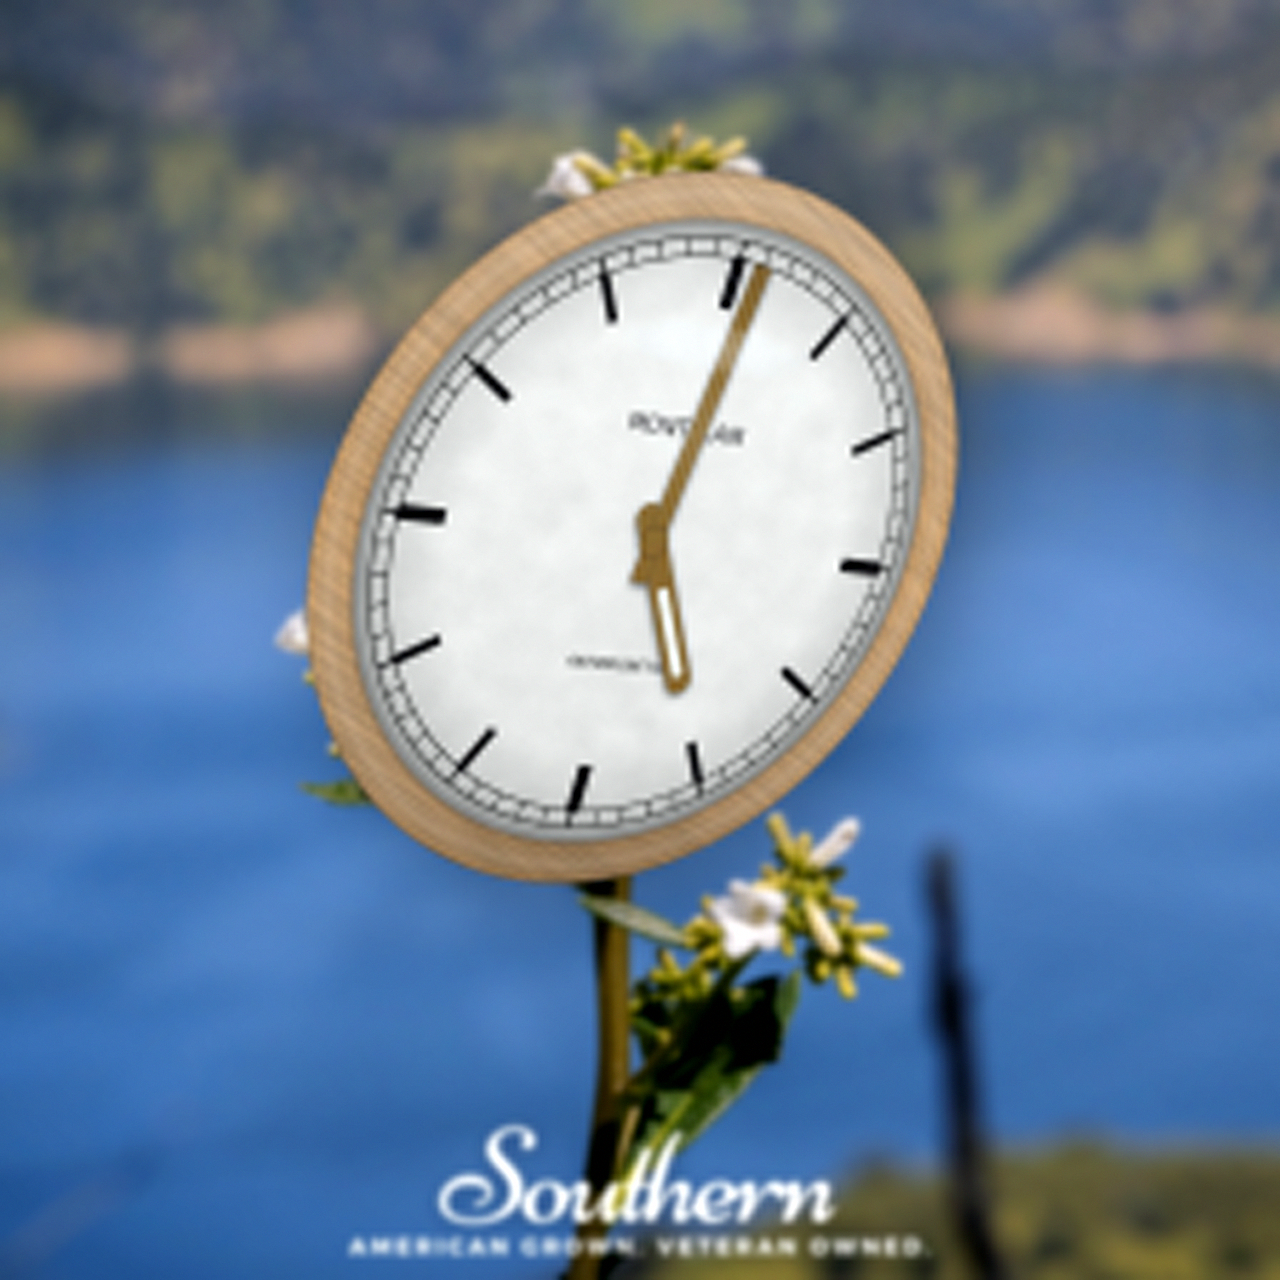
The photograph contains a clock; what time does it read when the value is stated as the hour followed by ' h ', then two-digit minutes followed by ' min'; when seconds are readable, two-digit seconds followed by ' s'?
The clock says 5 h 01 min
